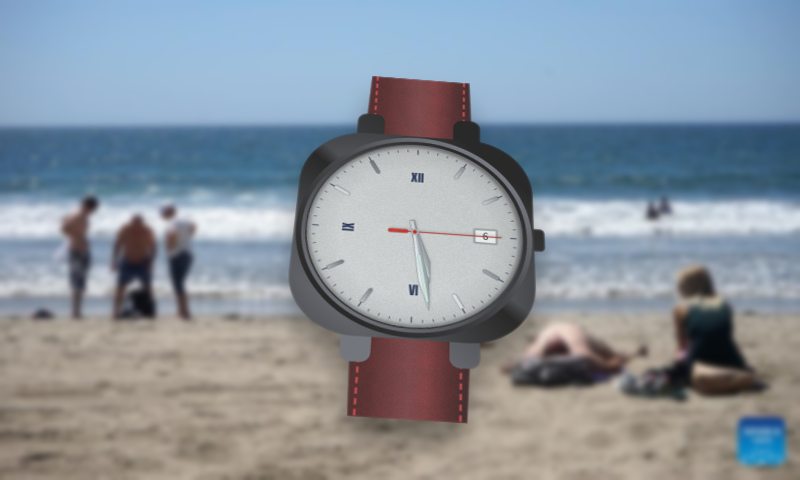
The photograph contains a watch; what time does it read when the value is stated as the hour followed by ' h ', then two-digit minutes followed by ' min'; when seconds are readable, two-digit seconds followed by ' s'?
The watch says 5 h 28 min 15 s
